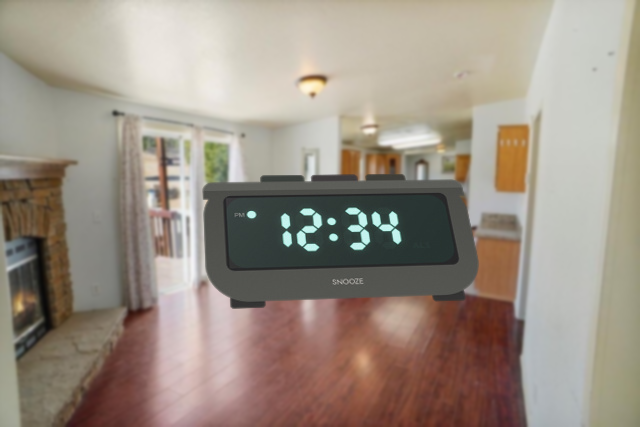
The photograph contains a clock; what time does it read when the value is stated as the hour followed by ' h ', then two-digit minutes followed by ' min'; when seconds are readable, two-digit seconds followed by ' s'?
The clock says 12 h 34 min
